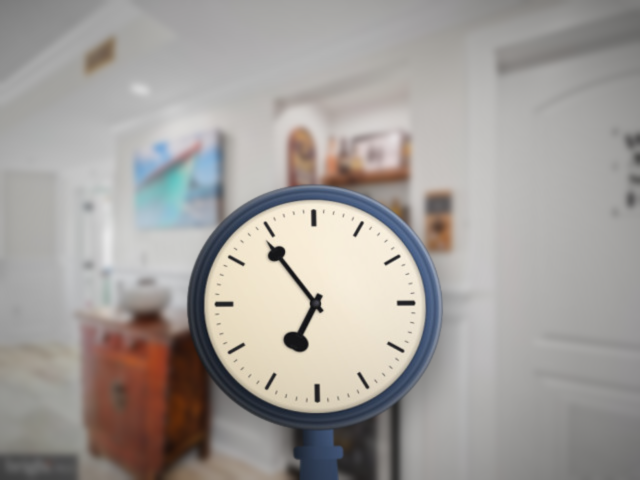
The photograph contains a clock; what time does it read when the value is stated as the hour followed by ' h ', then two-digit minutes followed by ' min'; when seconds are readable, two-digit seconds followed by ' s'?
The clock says 6 h 54 min
